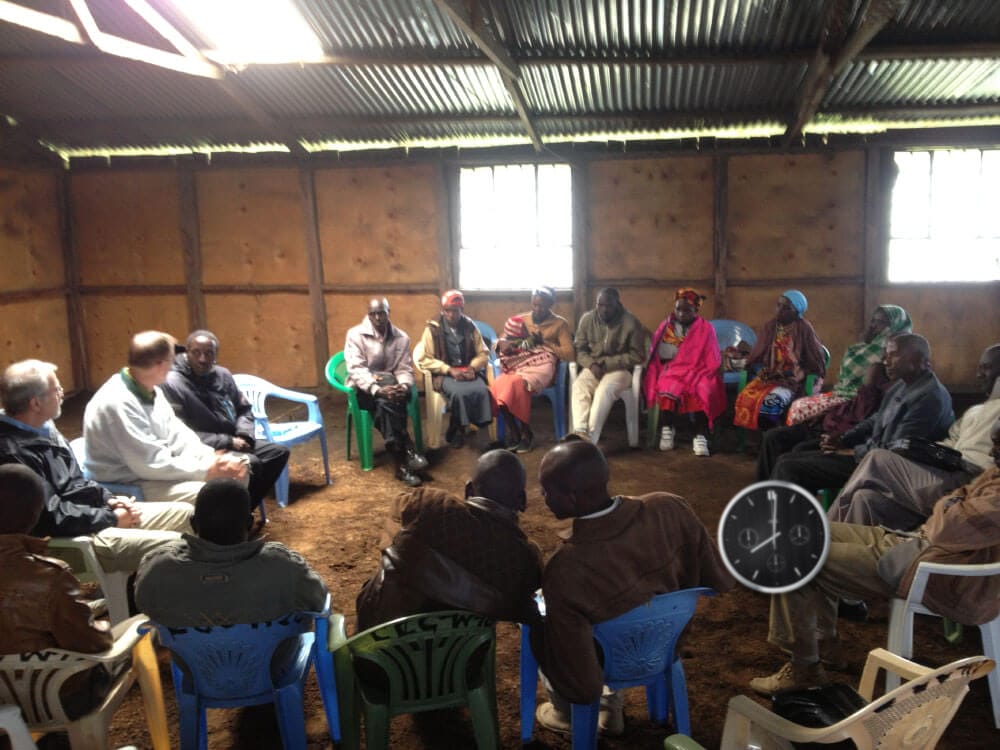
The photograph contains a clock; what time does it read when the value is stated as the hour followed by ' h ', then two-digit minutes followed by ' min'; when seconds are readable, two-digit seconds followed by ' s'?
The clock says 8 h 01 min
